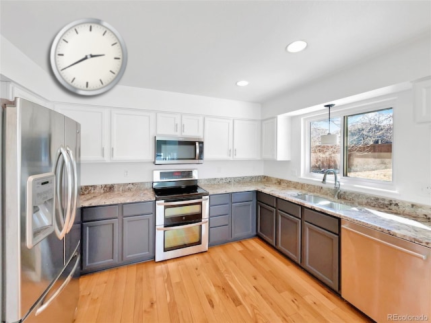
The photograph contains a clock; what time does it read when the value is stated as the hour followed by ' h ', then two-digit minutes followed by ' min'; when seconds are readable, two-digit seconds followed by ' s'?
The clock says 2 h 40 min
